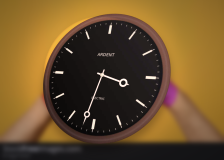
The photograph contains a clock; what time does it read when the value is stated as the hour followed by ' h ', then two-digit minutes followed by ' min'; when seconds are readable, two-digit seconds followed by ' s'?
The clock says 3 h 32 min
